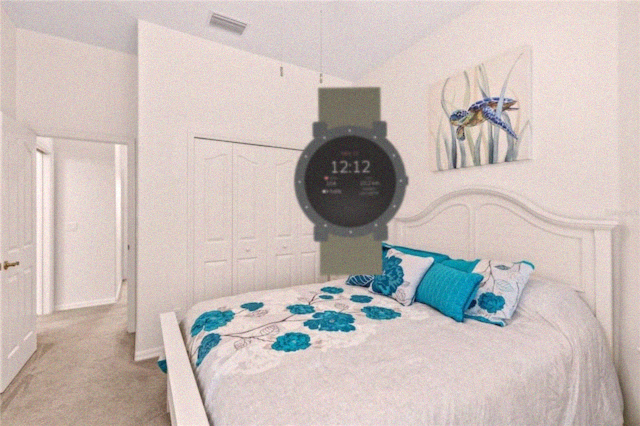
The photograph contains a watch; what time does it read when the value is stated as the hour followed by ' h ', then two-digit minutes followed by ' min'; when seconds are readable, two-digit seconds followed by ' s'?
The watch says 12 h 12 min
